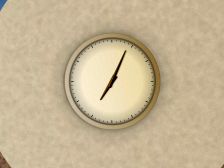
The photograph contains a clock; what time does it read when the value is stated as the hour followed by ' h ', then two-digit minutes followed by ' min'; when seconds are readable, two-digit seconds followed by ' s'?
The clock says 7 h 04 min
